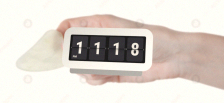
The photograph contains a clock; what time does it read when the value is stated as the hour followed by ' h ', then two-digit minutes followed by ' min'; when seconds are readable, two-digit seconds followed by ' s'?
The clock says 11 h 18 min
